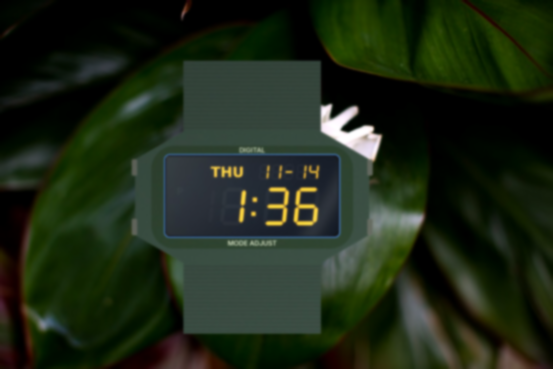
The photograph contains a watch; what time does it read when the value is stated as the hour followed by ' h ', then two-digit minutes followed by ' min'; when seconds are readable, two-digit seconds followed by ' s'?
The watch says 1 h 36 min
